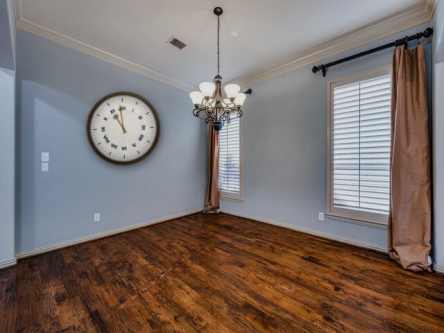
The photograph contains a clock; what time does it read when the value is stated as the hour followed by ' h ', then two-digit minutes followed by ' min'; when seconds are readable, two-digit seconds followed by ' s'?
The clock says 10 h 59 min
